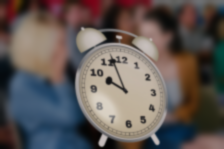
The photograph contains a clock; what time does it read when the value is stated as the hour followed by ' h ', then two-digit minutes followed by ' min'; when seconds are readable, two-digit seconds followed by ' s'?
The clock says 9 h 57 min
